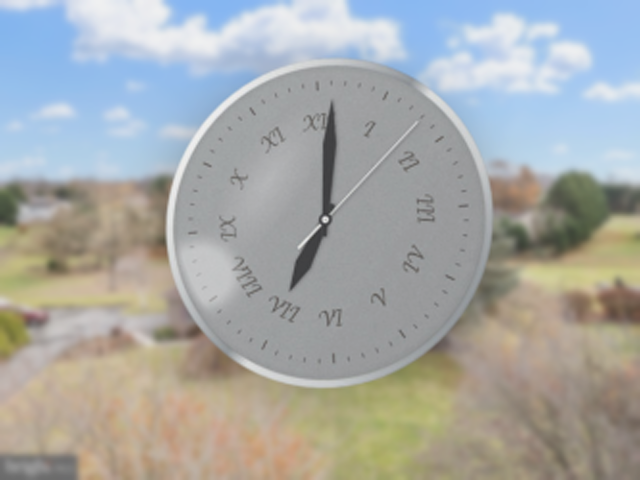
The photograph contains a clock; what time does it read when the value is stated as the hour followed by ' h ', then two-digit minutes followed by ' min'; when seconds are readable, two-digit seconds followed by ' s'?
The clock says 7 h 01 min 08 s
